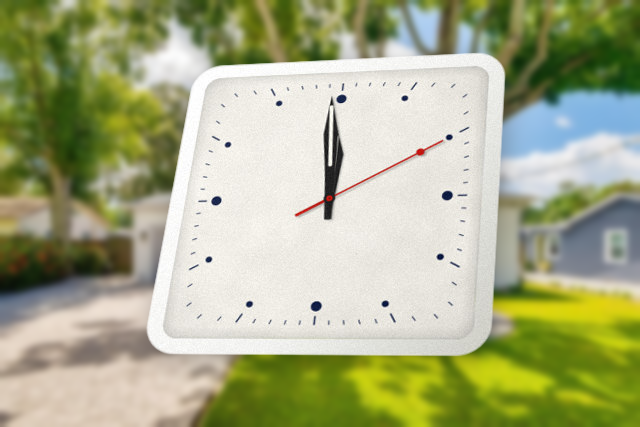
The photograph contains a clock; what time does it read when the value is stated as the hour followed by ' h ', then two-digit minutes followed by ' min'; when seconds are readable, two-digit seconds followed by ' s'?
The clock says 11 h 59 min 10 s
